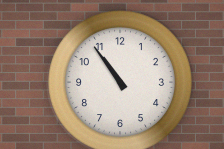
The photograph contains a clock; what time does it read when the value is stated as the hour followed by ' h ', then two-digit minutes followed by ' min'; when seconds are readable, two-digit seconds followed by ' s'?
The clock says 10 h 54 min
